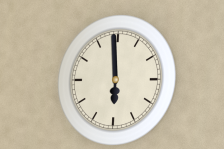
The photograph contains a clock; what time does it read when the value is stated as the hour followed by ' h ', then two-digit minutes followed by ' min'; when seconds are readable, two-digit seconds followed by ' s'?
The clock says 5 h 59 min
